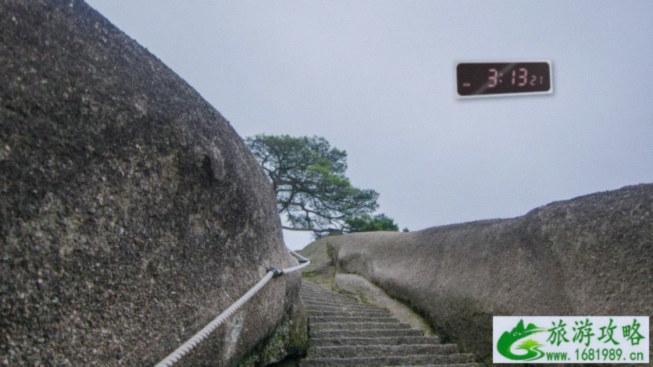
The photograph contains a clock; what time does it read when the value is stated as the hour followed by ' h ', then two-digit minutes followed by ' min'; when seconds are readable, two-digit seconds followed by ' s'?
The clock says 3 h 13 min
